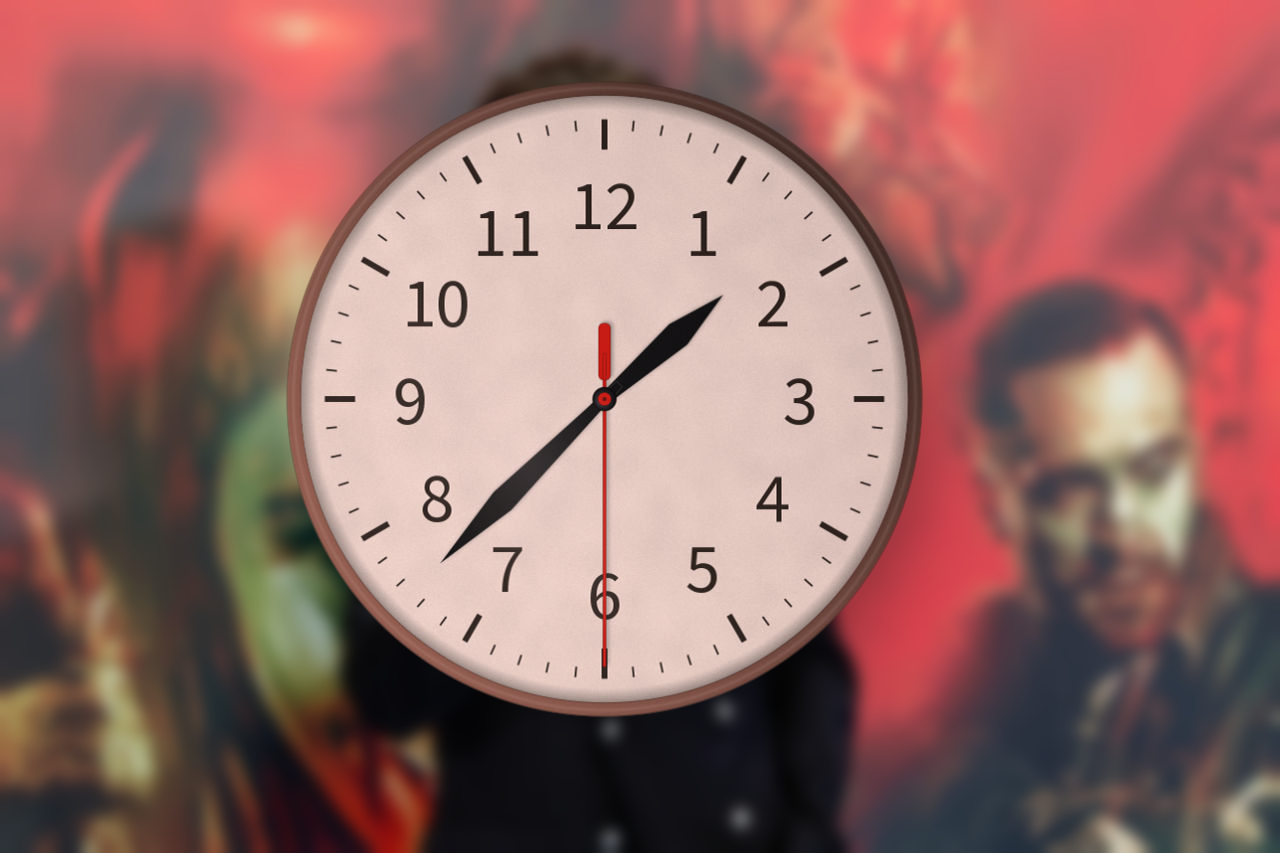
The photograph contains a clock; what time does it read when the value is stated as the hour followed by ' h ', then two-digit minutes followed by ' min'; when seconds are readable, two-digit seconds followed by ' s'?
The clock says 1 h 37 min 30 s
